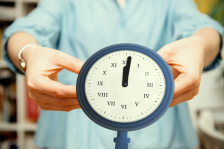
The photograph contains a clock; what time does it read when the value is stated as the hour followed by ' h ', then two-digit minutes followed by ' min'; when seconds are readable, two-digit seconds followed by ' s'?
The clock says 12 h 01 min
